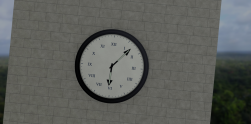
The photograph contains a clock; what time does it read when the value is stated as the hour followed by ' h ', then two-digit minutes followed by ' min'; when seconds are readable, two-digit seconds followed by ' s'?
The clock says 6 h 07 min
